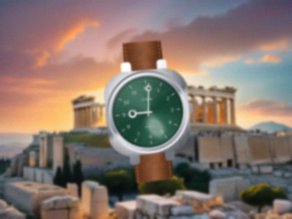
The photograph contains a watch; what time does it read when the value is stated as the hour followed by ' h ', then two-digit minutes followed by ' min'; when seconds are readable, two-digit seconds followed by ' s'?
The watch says 9 h 01 min
